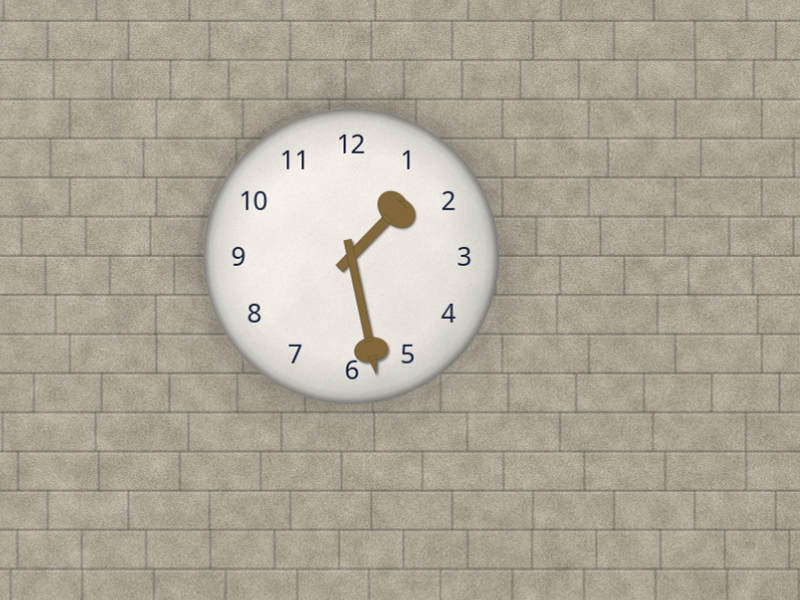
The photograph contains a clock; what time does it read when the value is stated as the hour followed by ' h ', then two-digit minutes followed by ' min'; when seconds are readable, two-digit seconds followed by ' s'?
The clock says 1 h 28 min
